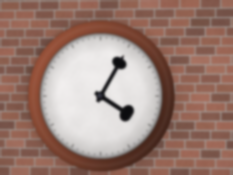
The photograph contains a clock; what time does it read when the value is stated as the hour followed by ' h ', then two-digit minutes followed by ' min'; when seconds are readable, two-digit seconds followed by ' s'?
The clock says 4 h 05 min
